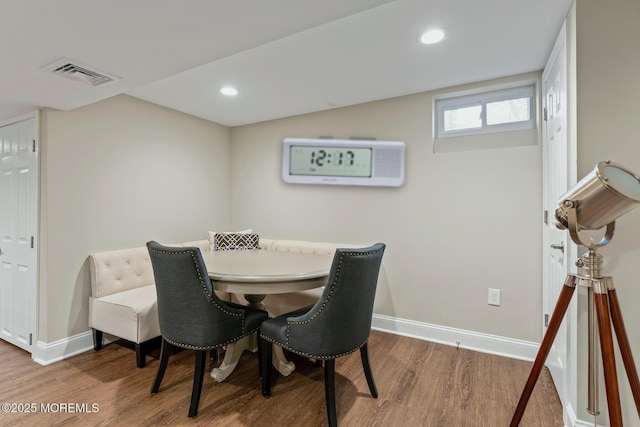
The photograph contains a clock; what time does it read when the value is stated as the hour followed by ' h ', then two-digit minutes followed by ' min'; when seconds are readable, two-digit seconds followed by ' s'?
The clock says 12 h 17 min
